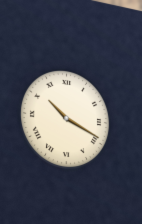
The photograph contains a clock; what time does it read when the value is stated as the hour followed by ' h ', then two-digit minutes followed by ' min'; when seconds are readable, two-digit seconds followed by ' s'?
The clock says 10 h 19 min
